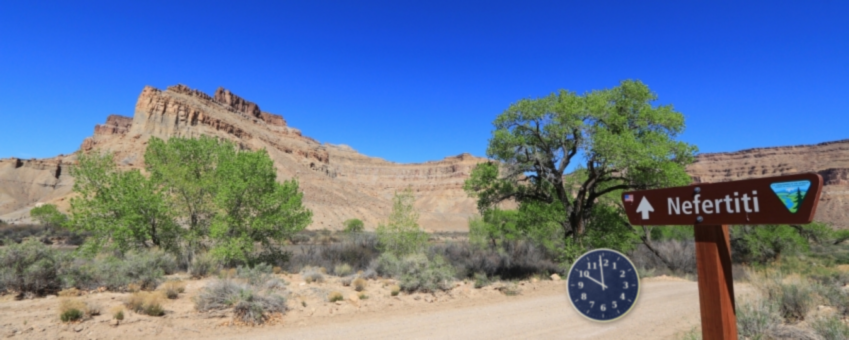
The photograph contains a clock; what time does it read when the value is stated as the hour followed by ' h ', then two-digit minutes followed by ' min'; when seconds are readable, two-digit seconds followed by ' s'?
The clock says 9 h 59 min
